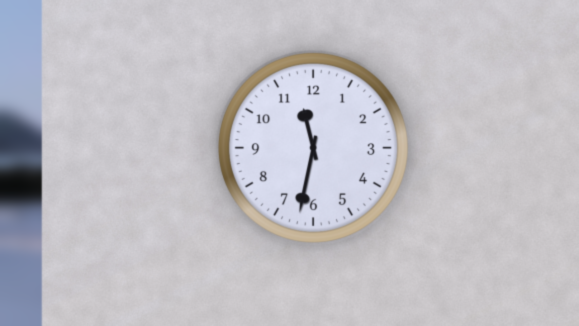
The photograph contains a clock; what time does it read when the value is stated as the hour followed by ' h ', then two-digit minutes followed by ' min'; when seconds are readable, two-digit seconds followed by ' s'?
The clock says 11 h 32 min
